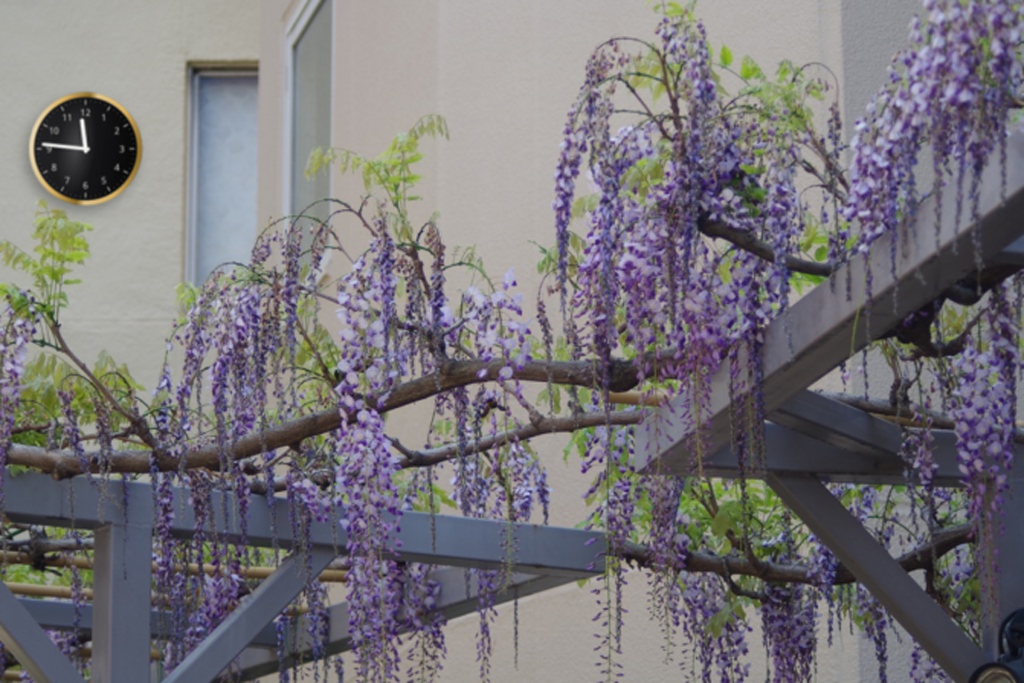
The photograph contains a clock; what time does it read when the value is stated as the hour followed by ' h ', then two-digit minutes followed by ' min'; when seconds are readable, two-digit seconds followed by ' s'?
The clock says 11 h 46 min
